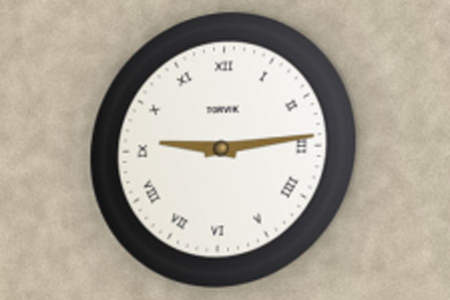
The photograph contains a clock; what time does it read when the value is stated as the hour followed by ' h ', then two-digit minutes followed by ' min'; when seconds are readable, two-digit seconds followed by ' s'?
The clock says 9 h 14 min
